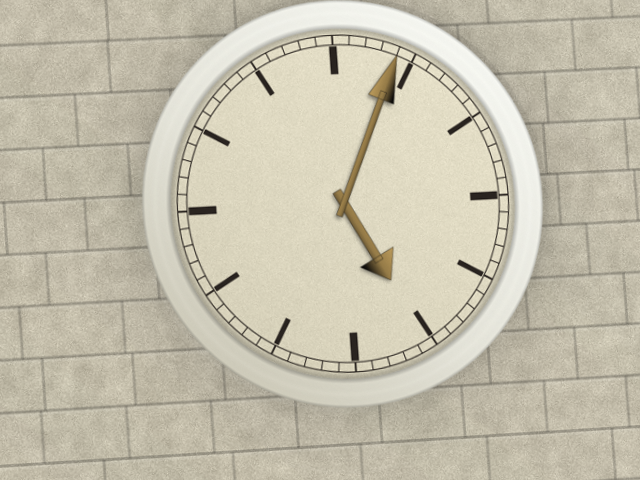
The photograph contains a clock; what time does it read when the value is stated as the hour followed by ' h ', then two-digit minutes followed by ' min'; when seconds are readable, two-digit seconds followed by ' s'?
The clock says 5 h 04 min
